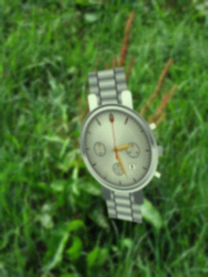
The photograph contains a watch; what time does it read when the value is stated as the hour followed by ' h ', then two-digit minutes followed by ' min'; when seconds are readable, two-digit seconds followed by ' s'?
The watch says 2 h 27 min
